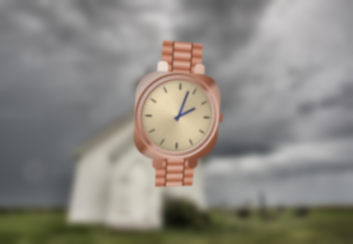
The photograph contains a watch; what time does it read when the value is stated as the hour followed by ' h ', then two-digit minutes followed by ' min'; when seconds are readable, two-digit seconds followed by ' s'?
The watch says 2 h 03 min
